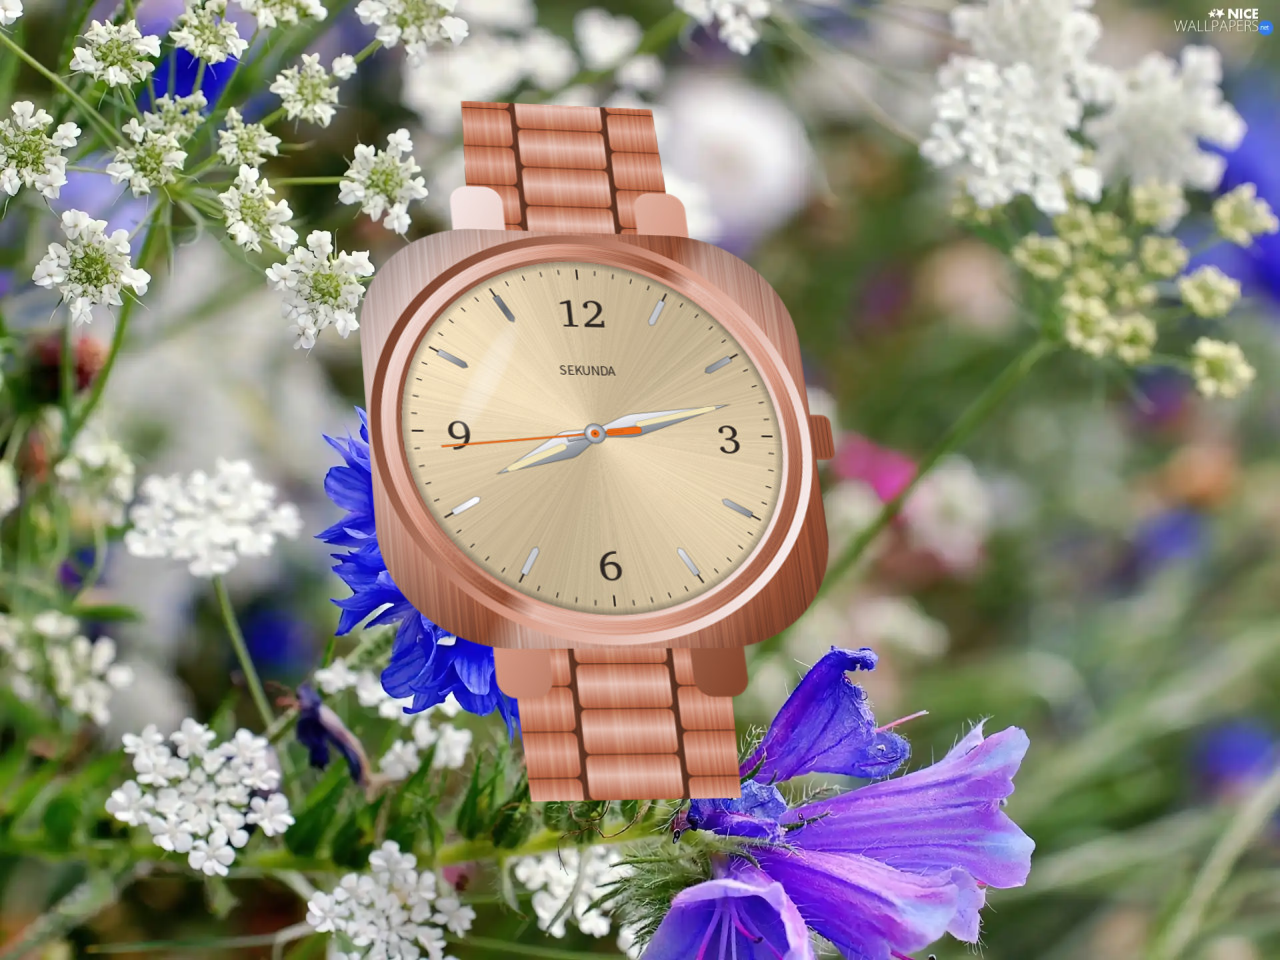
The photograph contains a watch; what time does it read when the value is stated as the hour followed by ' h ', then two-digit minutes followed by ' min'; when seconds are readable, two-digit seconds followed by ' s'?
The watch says 8 h 12 min 44 s
